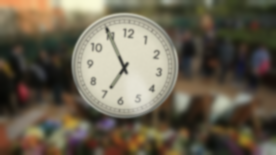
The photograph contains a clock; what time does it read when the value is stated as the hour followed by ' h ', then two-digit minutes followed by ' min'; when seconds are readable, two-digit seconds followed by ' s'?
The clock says 6 h 55 min
